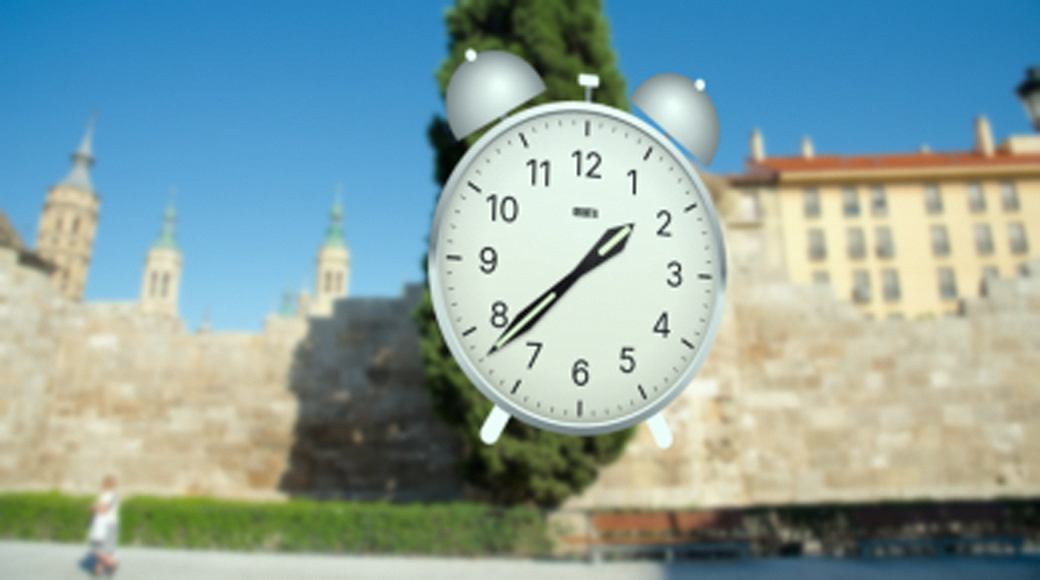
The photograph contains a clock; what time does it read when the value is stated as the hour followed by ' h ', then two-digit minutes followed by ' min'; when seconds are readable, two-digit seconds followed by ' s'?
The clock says 1 h 38 min
